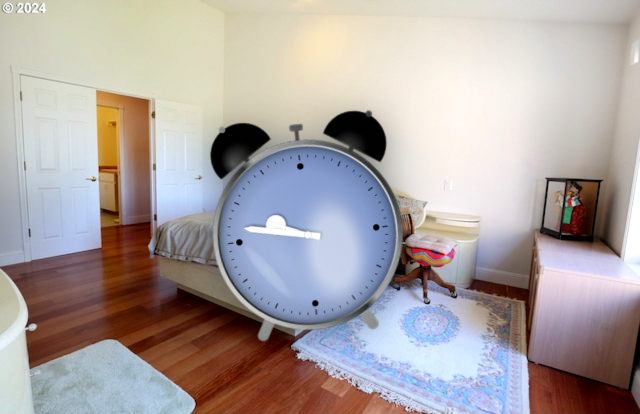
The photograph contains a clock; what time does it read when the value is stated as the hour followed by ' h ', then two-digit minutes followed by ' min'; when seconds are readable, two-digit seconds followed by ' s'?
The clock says 9 h 47 min
